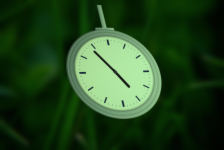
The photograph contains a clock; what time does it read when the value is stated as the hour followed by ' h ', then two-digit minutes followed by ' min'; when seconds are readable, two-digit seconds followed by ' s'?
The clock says 4 h 54 min
